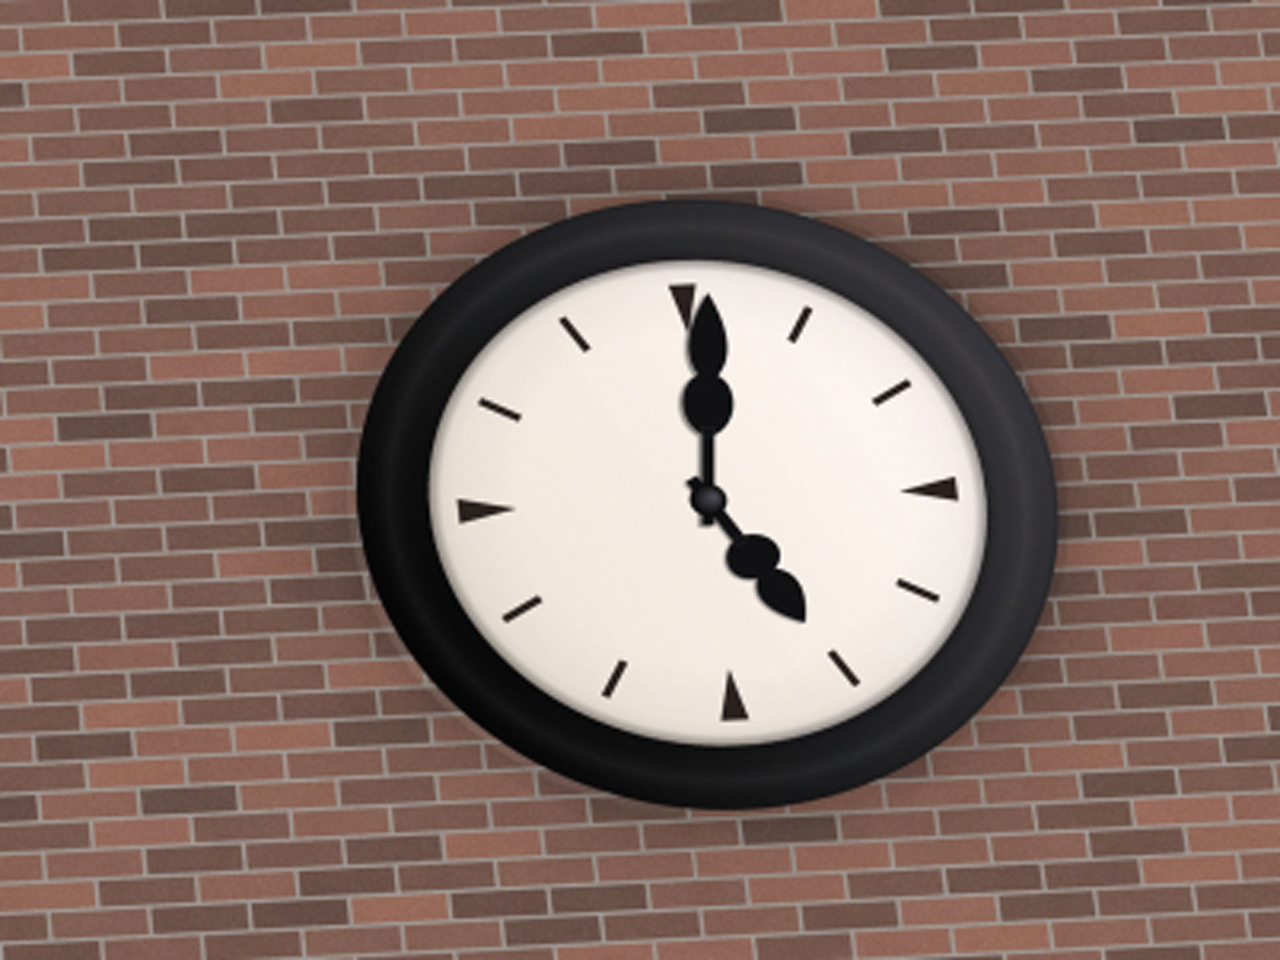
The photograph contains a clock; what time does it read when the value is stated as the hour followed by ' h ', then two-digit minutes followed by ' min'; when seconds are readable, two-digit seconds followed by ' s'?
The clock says 5 h 01 min
